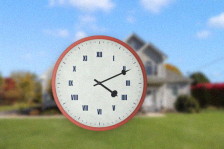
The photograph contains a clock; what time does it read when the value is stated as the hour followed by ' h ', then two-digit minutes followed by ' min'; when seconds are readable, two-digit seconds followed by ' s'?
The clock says 4 h 11 min
